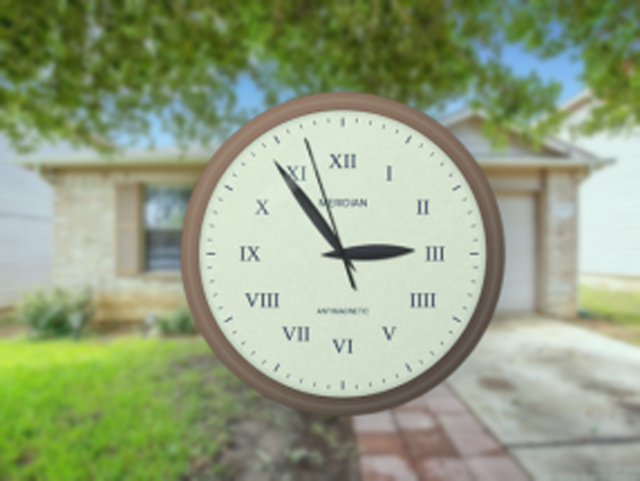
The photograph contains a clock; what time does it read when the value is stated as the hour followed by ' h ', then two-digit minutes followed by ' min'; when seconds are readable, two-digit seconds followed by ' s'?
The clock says 2 h 53 min 57 s
